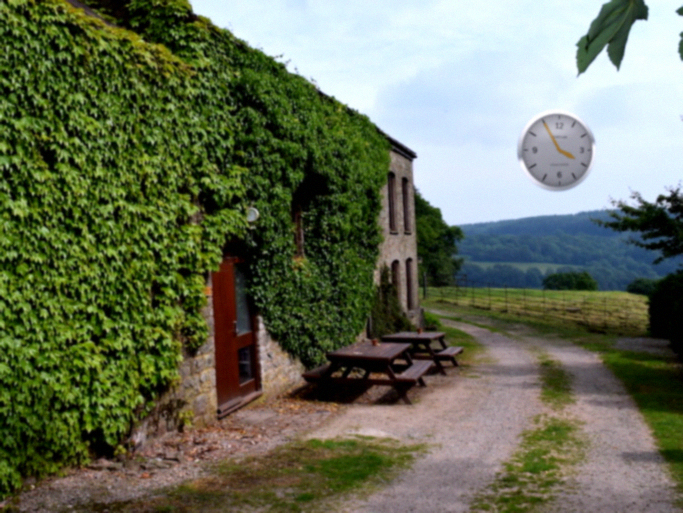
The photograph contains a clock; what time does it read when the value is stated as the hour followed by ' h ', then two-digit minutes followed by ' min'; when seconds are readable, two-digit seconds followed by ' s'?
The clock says 3 h 55 min
